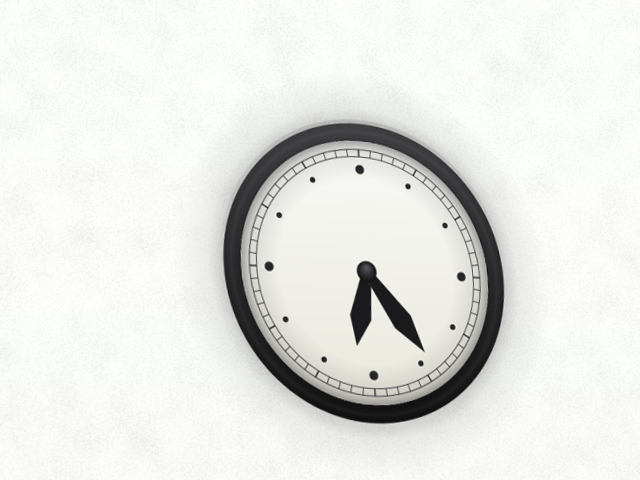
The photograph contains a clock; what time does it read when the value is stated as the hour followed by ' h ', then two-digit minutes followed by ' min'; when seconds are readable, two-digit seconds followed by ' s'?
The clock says 6 h 24 min
